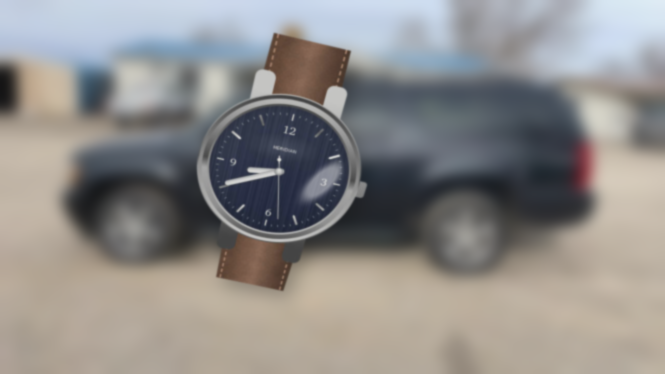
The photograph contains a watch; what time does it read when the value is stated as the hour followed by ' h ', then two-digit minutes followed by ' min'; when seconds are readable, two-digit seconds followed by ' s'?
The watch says 8 h 40 min 28 s
